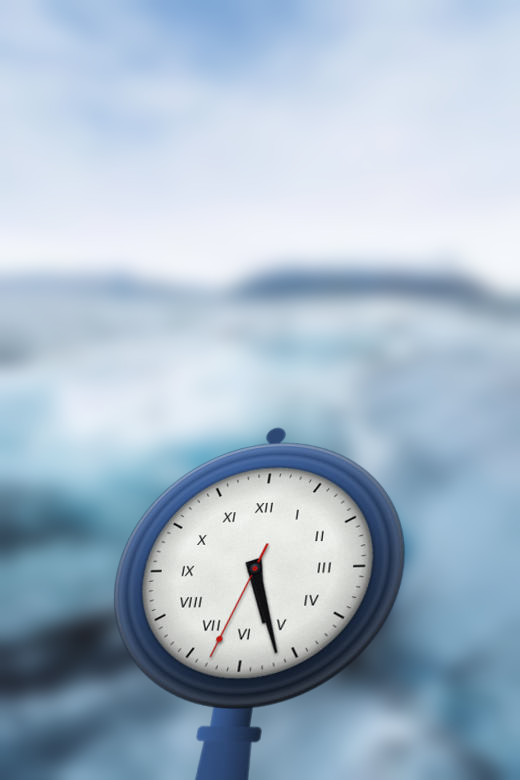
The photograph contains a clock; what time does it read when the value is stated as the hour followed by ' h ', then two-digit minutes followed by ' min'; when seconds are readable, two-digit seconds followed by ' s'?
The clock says 5 h 26 min 33 s
